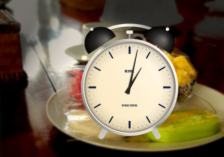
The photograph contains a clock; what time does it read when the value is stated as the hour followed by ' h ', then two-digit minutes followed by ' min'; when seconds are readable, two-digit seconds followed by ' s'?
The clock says 1 h 02 min
